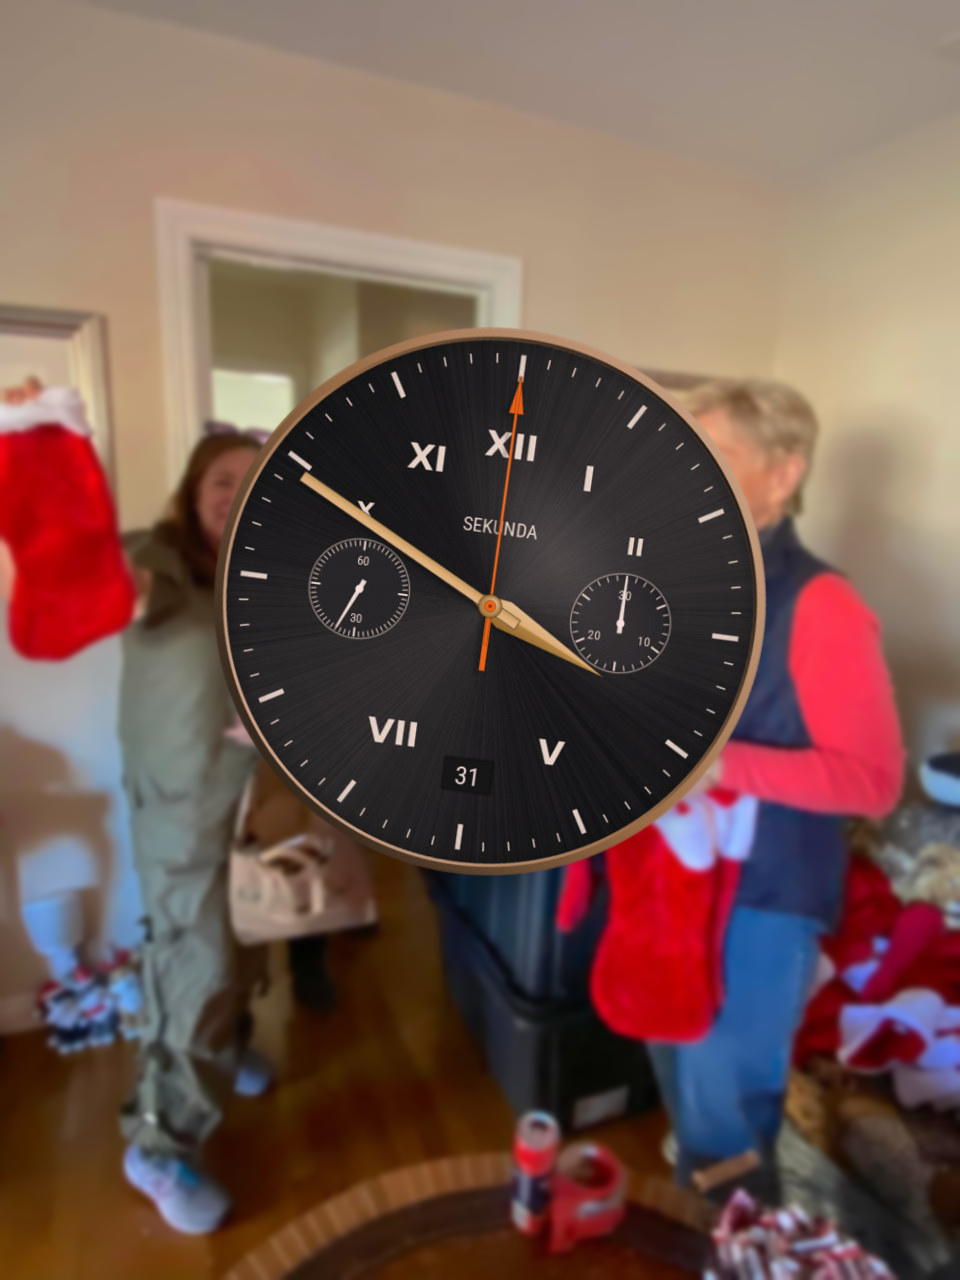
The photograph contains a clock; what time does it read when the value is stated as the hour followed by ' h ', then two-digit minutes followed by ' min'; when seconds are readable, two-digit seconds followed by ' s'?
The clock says 3 h 49 min 34 s
